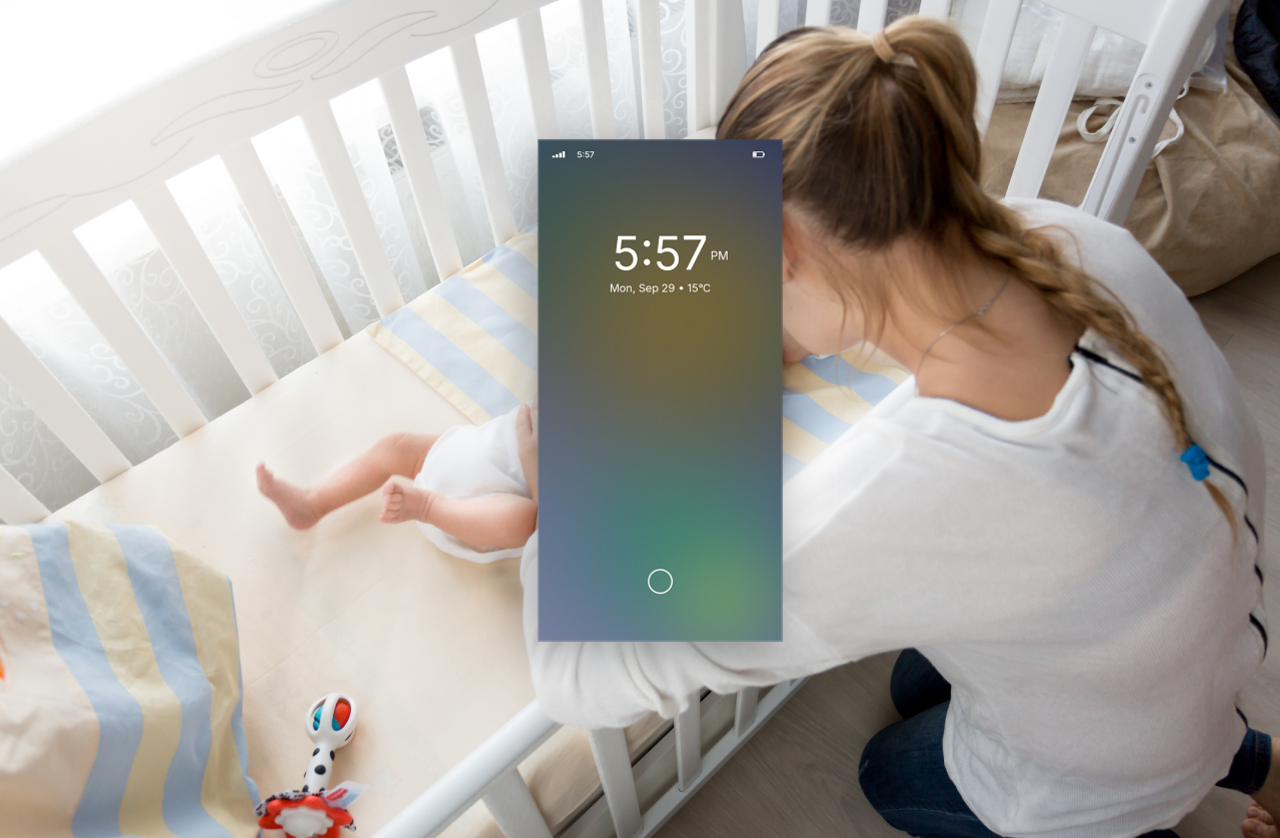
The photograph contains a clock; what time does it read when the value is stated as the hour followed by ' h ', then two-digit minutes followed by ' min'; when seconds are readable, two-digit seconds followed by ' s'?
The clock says 5 h 57 min
